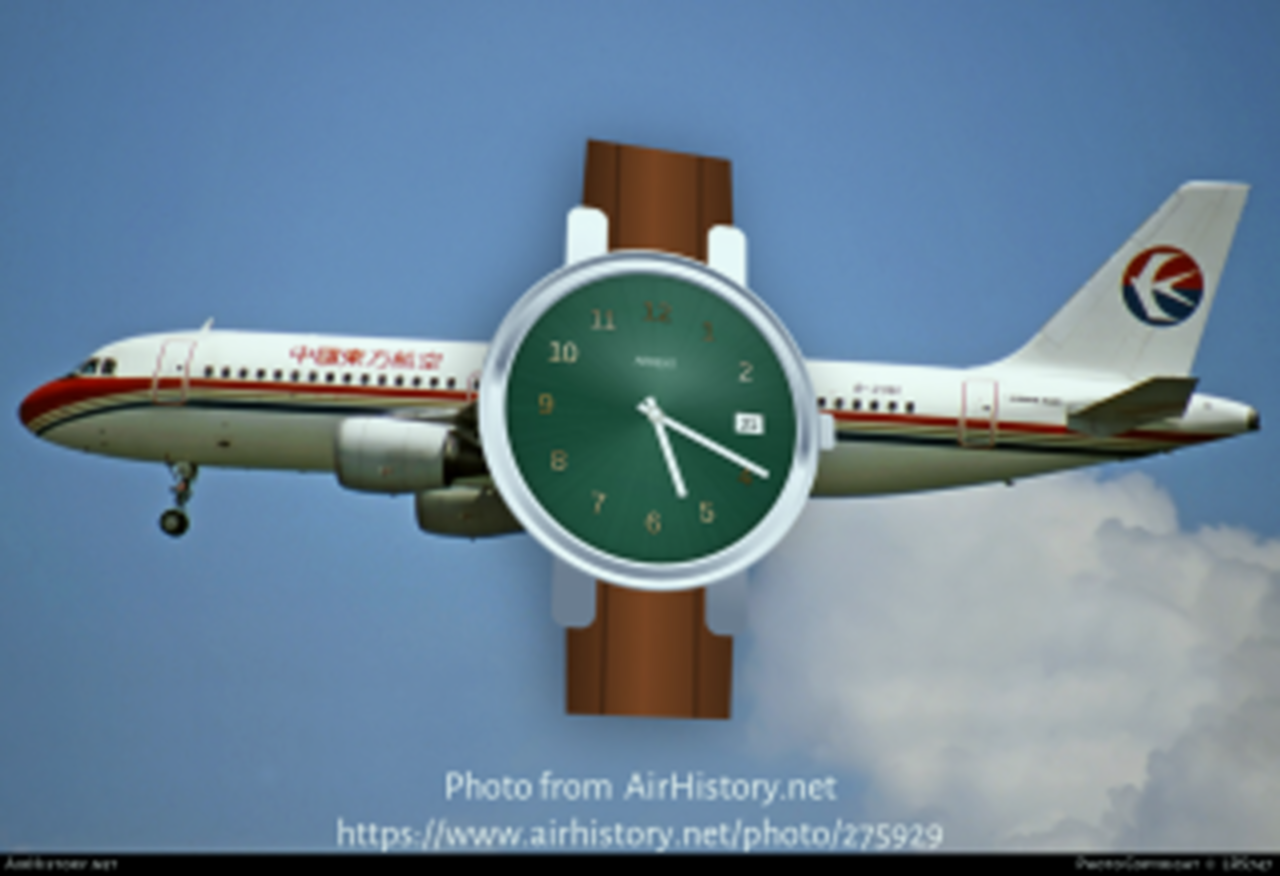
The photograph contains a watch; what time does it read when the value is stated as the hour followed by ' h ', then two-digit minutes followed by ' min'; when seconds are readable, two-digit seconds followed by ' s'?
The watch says 5 h 19 min
